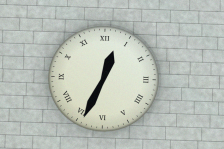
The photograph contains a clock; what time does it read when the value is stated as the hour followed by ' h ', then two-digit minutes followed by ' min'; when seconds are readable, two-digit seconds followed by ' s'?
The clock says 12 h 34 min
